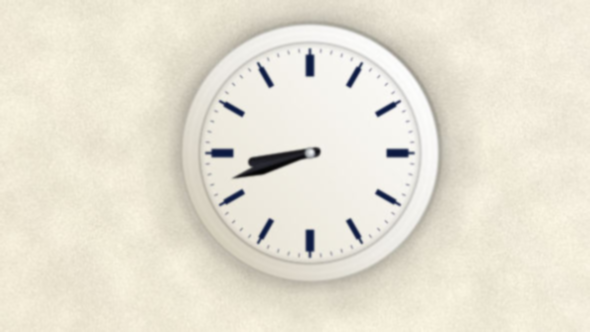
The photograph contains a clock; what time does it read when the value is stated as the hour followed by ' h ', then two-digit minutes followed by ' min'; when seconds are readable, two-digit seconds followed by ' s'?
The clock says 8 h 42 min
